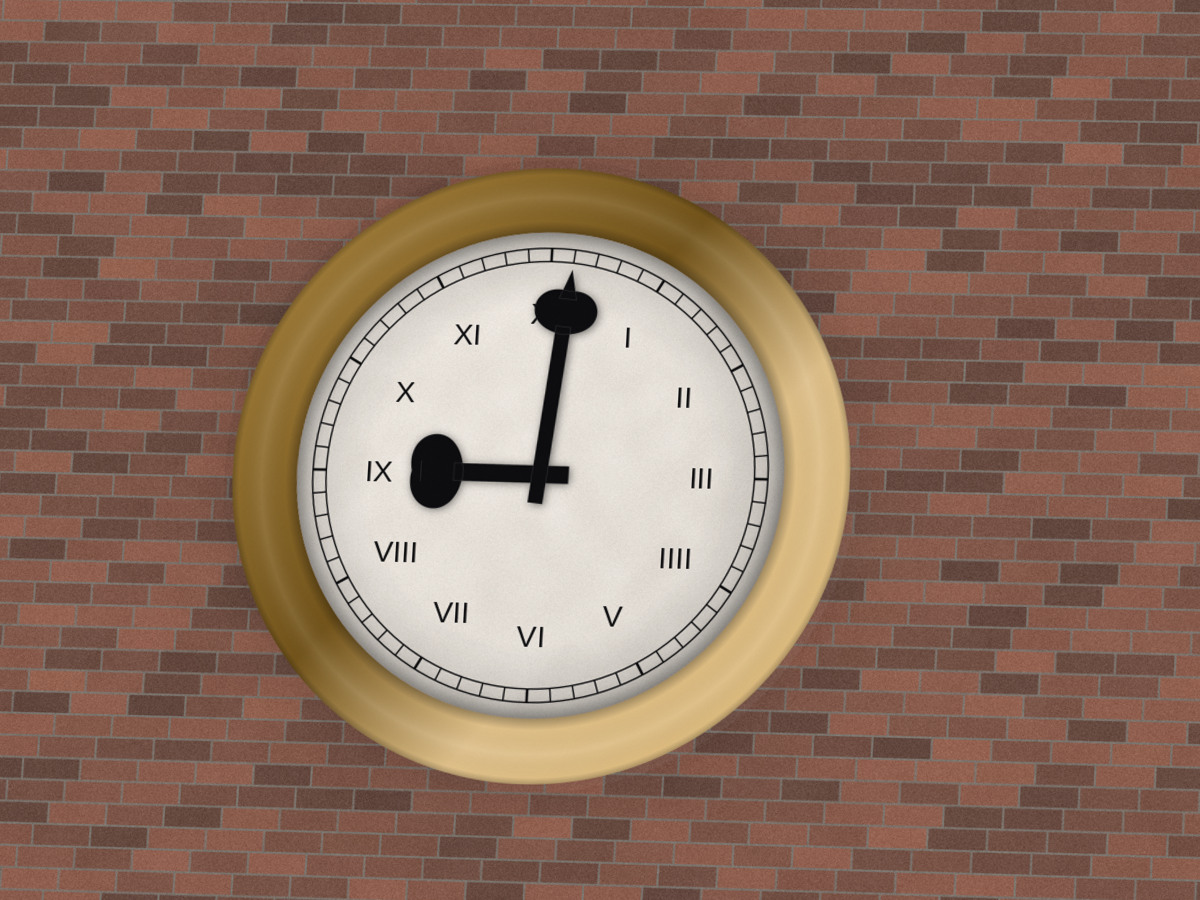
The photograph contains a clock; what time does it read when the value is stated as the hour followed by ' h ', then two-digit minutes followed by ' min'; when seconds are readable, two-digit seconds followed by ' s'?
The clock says 9 h 01 min
